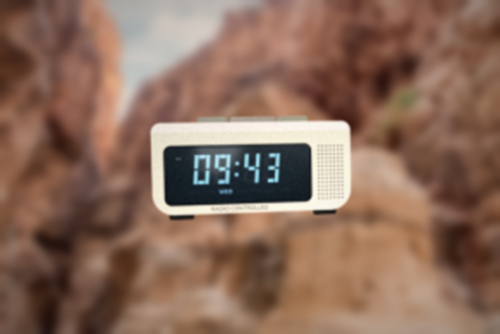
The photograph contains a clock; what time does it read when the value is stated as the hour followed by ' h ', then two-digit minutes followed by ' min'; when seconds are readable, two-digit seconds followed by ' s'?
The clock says 9 h 43 min
